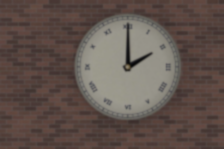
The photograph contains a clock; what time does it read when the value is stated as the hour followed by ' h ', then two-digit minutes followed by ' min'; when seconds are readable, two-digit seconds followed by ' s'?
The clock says 2 h 00 min
